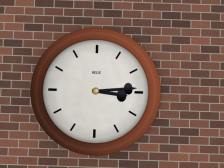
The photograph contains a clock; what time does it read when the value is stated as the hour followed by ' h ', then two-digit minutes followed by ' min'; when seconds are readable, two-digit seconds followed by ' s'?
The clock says 3 h 14 min
